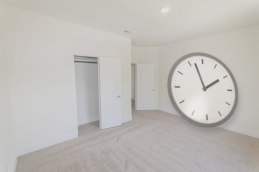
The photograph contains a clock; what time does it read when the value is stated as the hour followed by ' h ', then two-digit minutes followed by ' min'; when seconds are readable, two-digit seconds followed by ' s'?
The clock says 1 h 57 min
